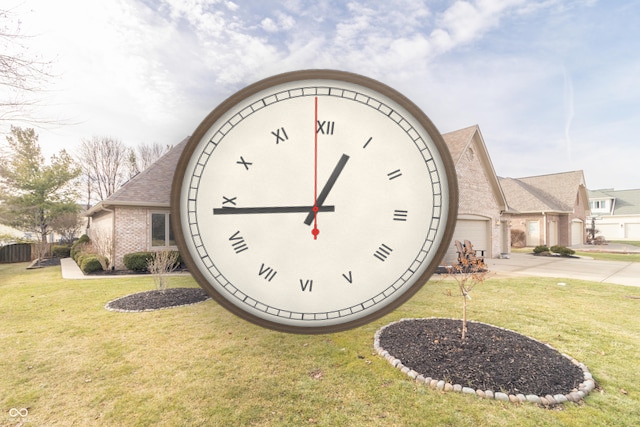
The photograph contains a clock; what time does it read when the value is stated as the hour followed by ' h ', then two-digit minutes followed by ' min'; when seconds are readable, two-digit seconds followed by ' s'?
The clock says 12 h 43 min 59 s
